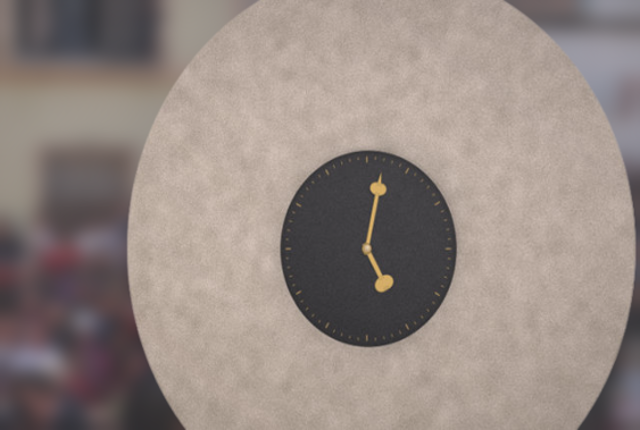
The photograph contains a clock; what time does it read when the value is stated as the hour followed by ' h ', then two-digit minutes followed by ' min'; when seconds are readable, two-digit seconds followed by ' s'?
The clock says 5 h 02 min
